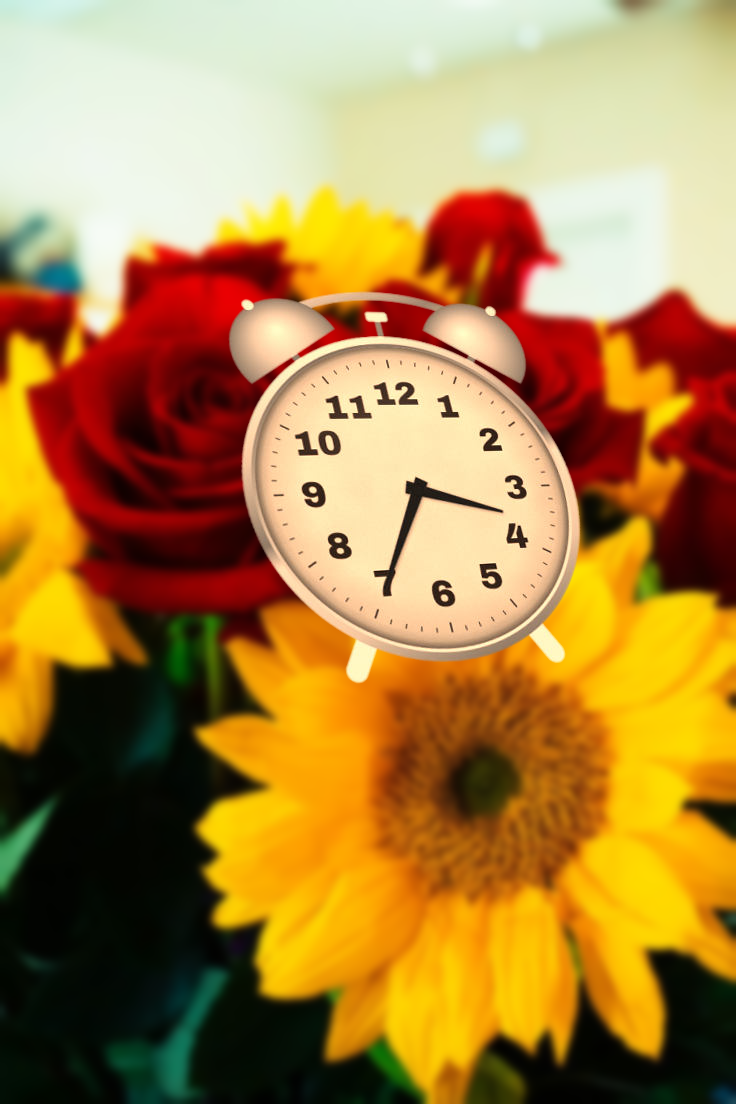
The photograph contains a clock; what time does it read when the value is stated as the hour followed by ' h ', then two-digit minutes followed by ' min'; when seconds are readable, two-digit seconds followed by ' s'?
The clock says 3 h 35 min
